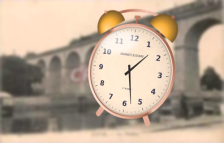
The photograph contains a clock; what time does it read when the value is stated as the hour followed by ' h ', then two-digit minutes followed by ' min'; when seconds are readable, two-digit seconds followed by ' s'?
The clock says 1 h 28 min
